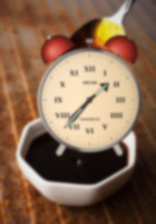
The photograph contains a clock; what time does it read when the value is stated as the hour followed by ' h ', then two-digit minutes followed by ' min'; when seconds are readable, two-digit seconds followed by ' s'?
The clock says 1 h 37 min
